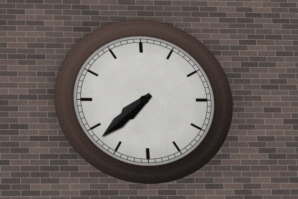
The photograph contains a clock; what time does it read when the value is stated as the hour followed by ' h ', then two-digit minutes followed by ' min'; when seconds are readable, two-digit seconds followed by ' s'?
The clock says 7 h 38 min
